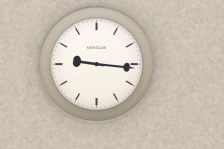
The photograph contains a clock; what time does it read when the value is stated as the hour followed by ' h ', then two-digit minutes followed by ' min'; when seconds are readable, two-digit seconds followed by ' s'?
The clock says 9 h 16 min
